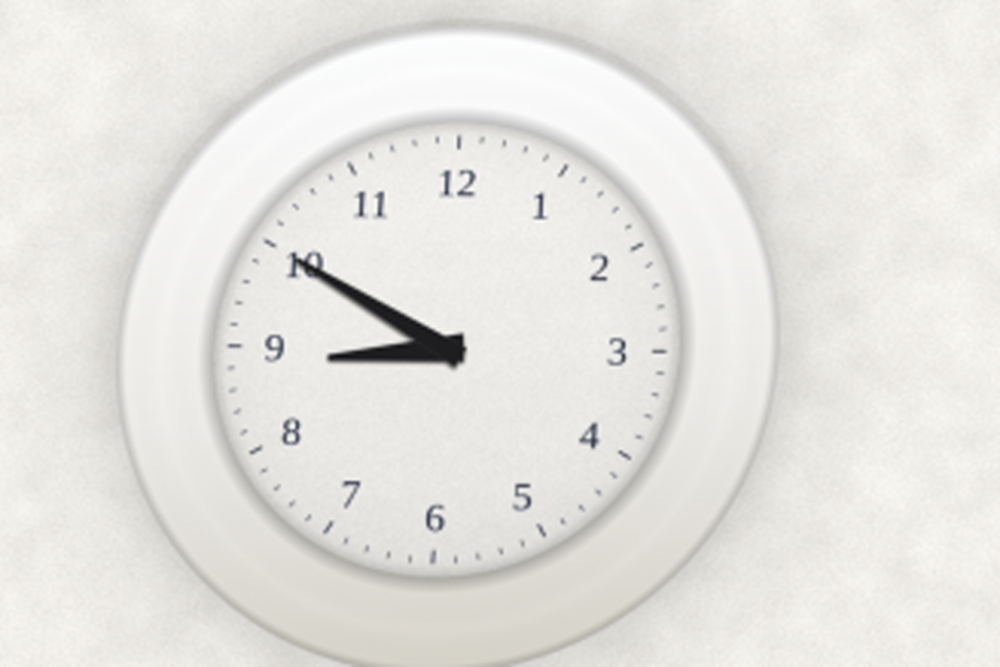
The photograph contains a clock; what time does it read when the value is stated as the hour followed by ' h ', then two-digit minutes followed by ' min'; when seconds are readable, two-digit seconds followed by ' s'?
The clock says 8 h 50 min
